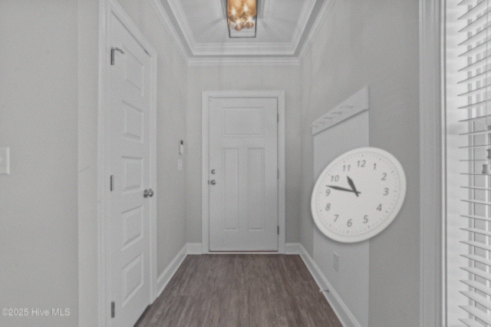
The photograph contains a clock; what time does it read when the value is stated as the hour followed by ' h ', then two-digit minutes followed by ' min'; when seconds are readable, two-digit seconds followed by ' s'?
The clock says 10 h 47 min
